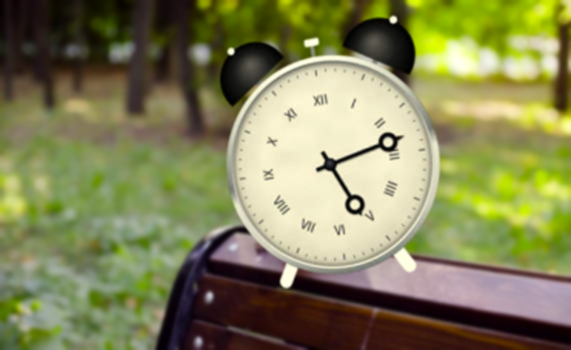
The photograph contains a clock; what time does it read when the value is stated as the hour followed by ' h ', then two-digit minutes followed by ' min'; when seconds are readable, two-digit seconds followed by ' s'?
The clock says 5 h 13 min
